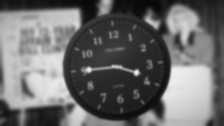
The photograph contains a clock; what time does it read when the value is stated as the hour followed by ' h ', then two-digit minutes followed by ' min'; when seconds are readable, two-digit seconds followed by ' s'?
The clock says 3 h 45 min
